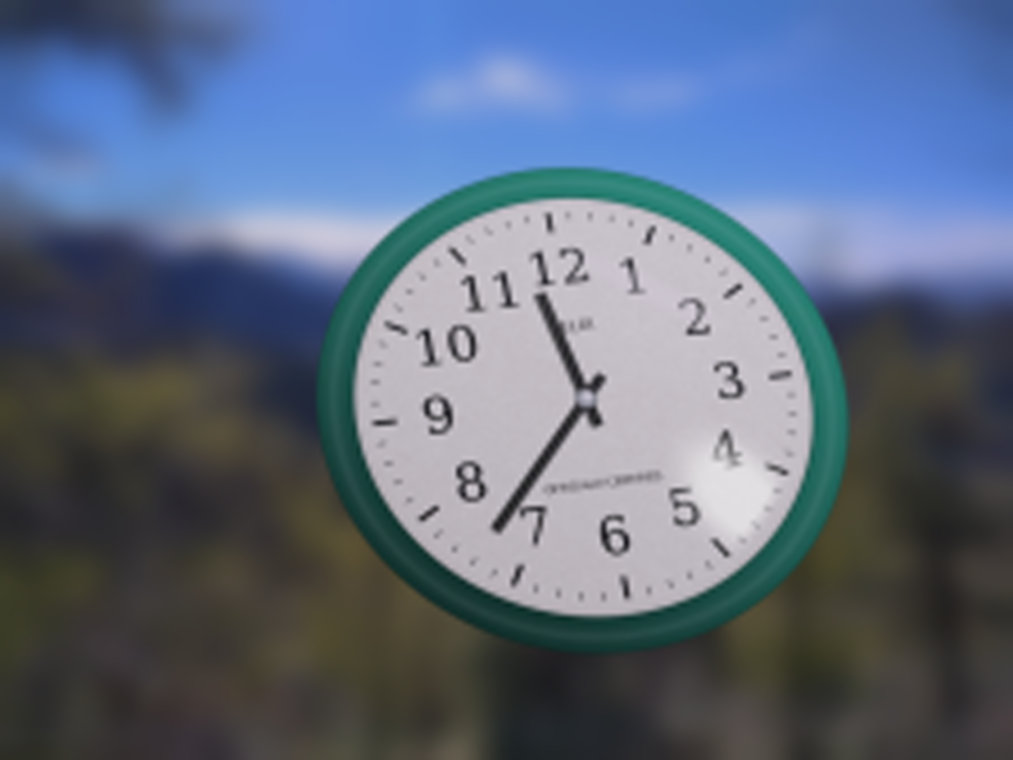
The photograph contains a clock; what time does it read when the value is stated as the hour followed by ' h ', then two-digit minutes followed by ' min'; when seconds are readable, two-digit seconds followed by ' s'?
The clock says 11 h 37 min
